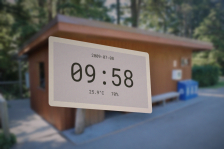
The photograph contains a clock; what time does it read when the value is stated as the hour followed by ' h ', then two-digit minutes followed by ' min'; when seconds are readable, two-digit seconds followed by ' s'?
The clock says 9 h 58 min
